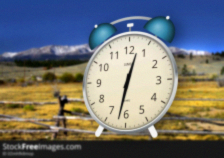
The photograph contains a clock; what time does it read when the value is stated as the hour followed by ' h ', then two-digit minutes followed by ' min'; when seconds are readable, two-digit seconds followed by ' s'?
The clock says 12 h 32 min
